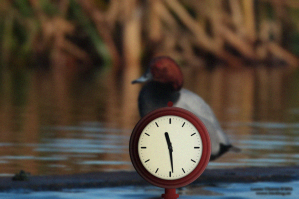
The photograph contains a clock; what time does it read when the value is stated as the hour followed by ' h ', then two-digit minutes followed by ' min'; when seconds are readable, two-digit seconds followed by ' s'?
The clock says 11 h 29 min
